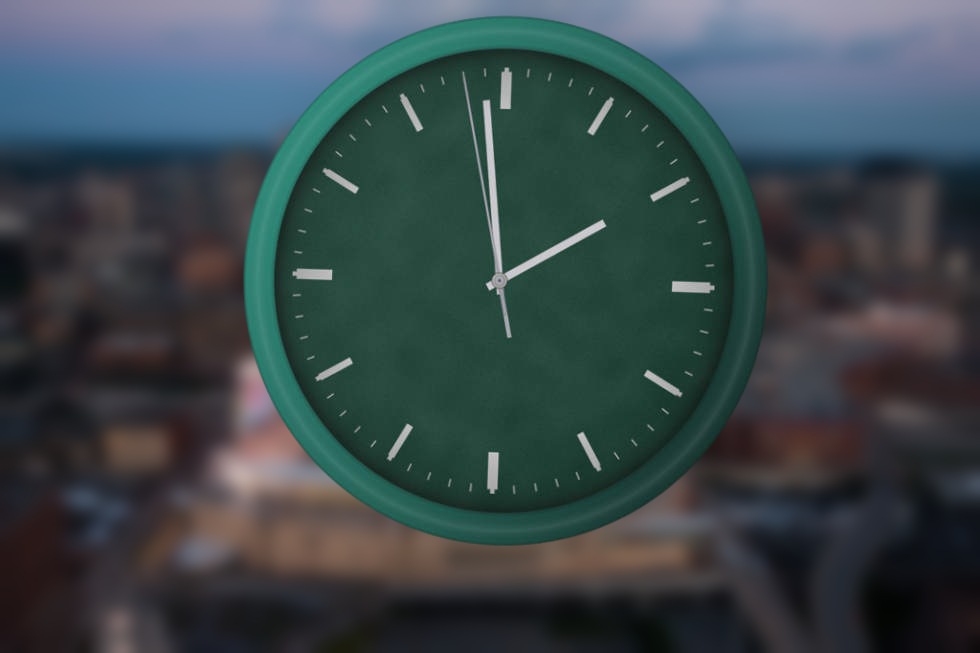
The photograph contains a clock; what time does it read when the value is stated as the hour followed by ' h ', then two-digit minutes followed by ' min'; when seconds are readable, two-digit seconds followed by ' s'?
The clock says 1 h 58 min 58 s
